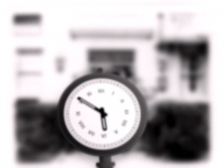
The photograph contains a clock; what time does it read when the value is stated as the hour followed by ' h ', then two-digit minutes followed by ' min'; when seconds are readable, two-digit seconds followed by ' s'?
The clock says 5 h 51 min
